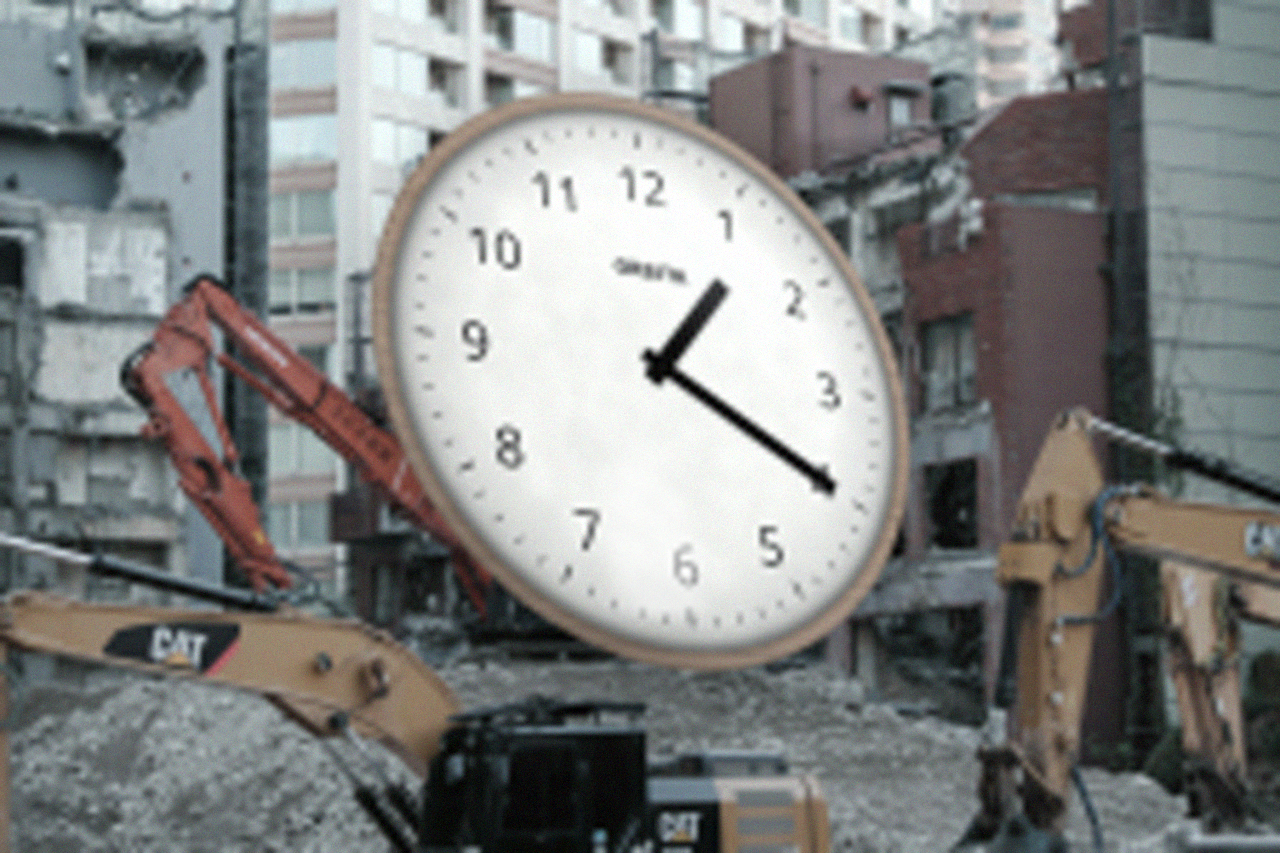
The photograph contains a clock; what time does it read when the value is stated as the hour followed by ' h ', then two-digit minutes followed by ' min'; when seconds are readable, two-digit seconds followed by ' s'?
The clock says 1 h 20 min
